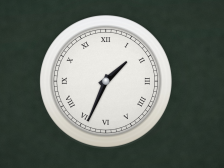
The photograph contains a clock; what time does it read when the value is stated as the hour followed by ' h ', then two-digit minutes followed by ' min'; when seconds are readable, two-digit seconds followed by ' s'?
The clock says 1 h 34 min
